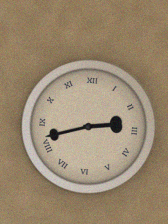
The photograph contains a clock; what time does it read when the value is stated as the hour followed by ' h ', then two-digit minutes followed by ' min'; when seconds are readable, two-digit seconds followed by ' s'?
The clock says 2 h 42 min
